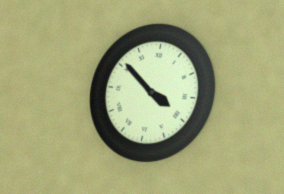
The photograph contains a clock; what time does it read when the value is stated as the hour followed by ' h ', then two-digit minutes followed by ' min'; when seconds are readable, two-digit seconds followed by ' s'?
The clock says 3 h 51 min
